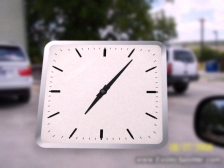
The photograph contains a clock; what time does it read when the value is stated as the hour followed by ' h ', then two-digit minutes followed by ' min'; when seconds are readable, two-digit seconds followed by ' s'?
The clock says 7 h 06 min
